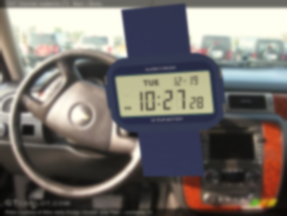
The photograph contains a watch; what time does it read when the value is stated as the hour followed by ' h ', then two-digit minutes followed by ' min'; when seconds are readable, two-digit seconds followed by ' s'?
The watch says 10 h 27 min
